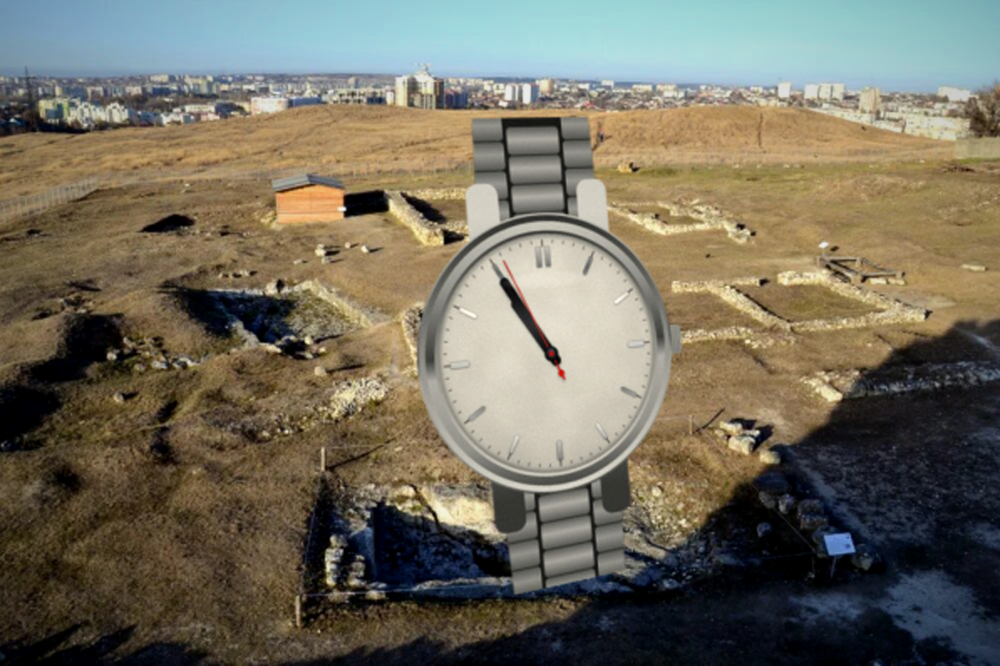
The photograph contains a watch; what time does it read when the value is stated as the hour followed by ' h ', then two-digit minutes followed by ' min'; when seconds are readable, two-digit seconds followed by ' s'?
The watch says 10 h 54 min 56 s
